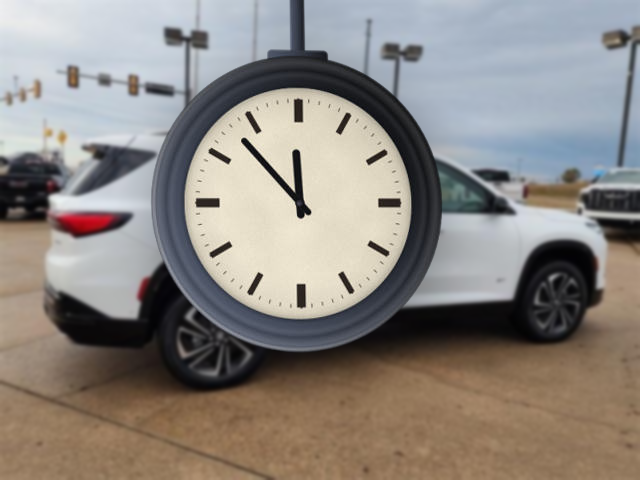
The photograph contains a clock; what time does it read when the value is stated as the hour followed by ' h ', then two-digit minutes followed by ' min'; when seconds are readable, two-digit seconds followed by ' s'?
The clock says 11 h 53 min
